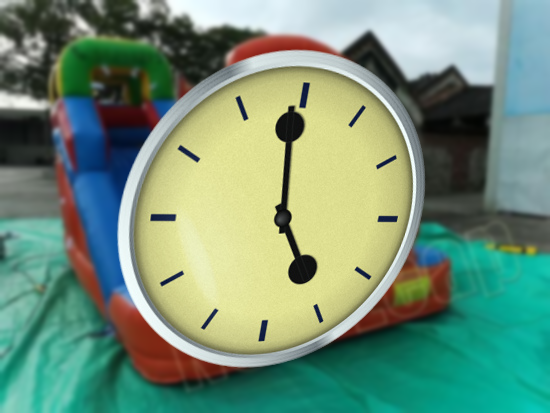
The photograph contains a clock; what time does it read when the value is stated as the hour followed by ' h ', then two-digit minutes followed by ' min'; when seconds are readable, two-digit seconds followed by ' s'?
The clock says 4 h 59 min
